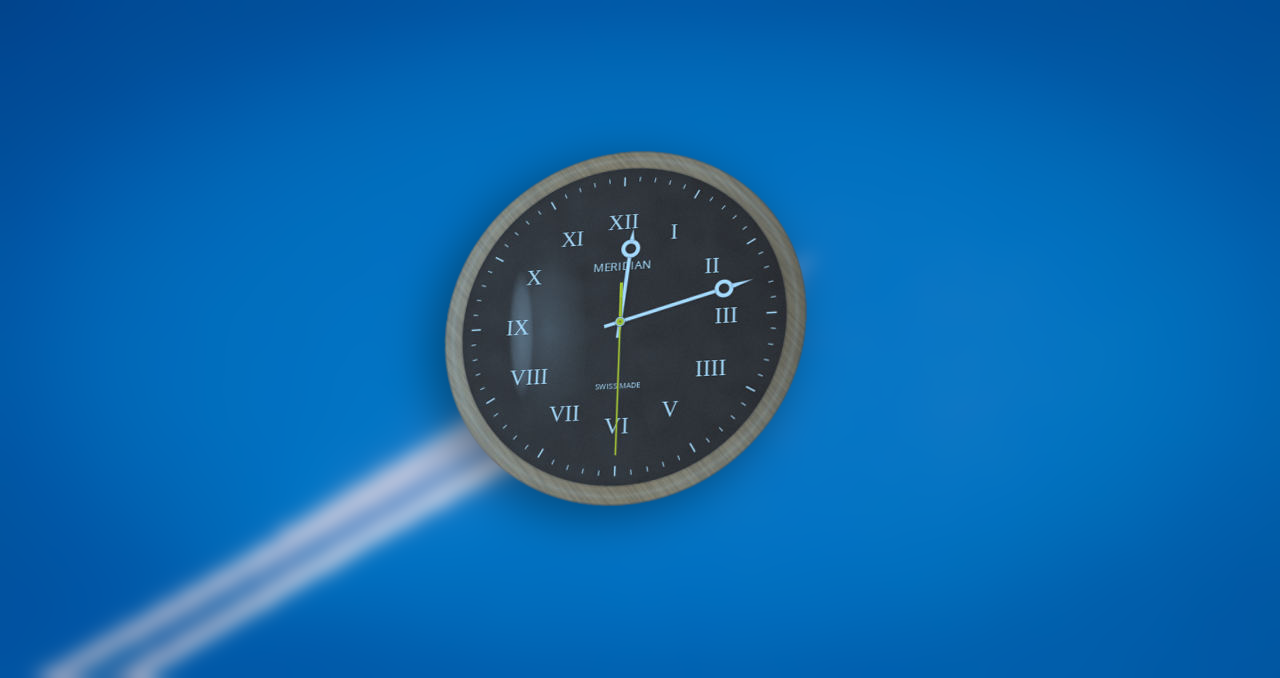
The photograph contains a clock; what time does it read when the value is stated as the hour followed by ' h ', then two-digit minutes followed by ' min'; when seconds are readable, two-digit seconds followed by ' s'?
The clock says 12 h 12 min 30 s
